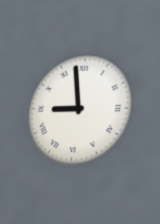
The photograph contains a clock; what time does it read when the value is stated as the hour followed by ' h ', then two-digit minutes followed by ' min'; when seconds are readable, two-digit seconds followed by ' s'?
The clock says 8 h 58 min
